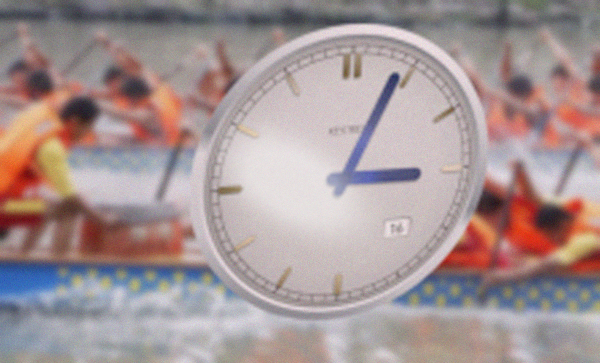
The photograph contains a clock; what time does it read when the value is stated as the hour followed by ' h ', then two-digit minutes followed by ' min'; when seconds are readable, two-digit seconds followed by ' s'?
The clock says 3 h 04 min
